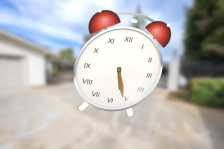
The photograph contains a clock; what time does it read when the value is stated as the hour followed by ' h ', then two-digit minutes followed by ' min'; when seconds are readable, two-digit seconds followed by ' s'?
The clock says 5 h 26 min
